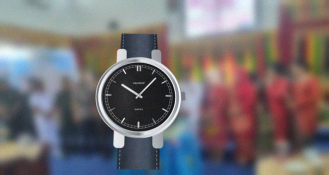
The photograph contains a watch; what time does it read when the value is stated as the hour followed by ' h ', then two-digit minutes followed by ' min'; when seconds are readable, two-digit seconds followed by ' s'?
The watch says 10 h 07 min
